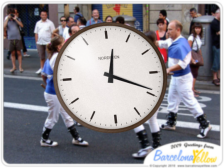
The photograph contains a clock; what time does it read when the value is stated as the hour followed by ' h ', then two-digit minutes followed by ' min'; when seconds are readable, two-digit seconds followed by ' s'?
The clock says 12 h 19 min
